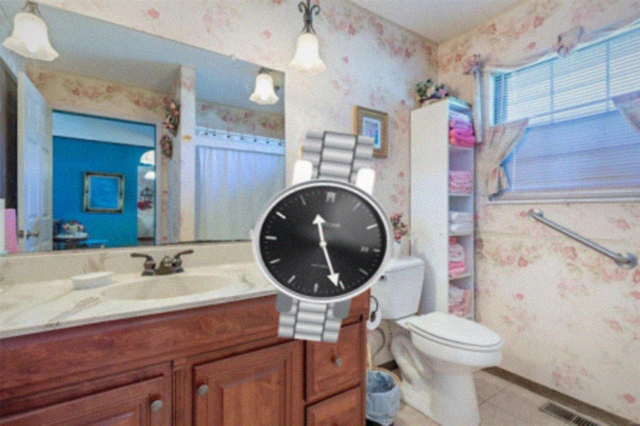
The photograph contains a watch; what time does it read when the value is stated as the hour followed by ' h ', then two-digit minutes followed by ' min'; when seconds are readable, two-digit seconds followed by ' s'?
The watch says 11 h 26 min
